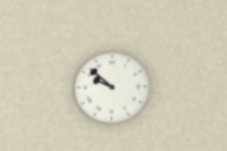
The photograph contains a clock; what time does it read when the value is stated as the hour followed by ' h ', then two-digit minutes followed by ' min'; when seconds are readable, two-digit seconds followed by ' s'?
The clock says 9 h 52 min
